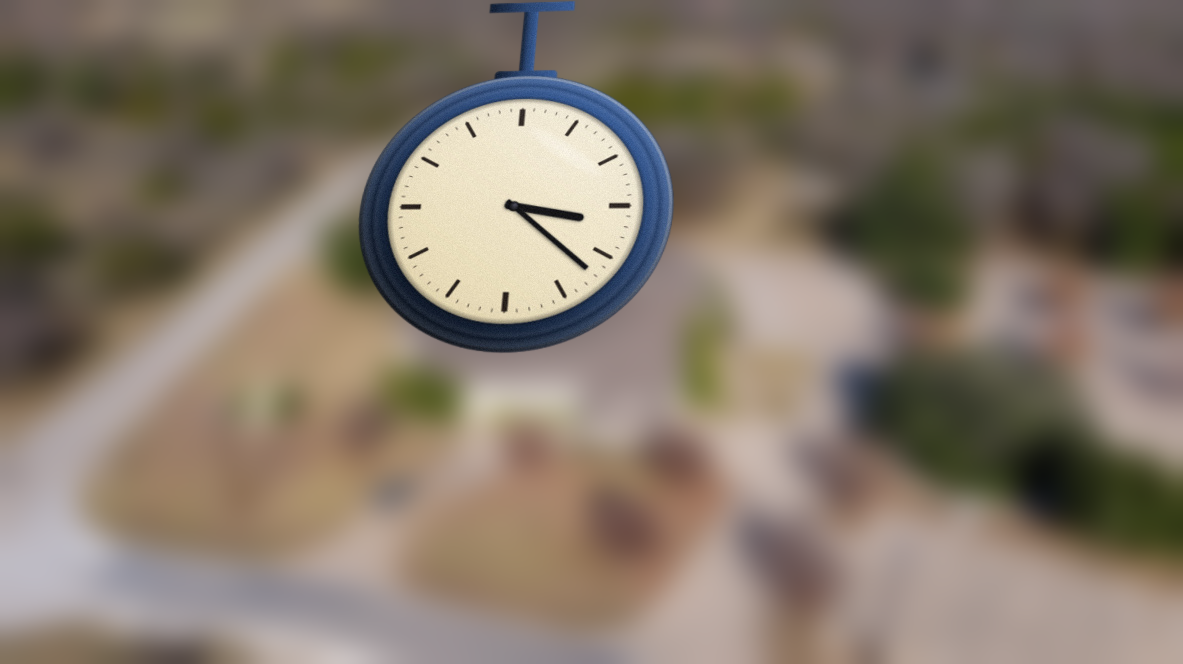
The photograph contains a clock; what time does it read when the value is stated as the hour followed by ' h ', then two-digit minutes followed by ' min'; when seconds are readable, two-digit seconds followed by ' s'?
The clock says 3 h 22 min
